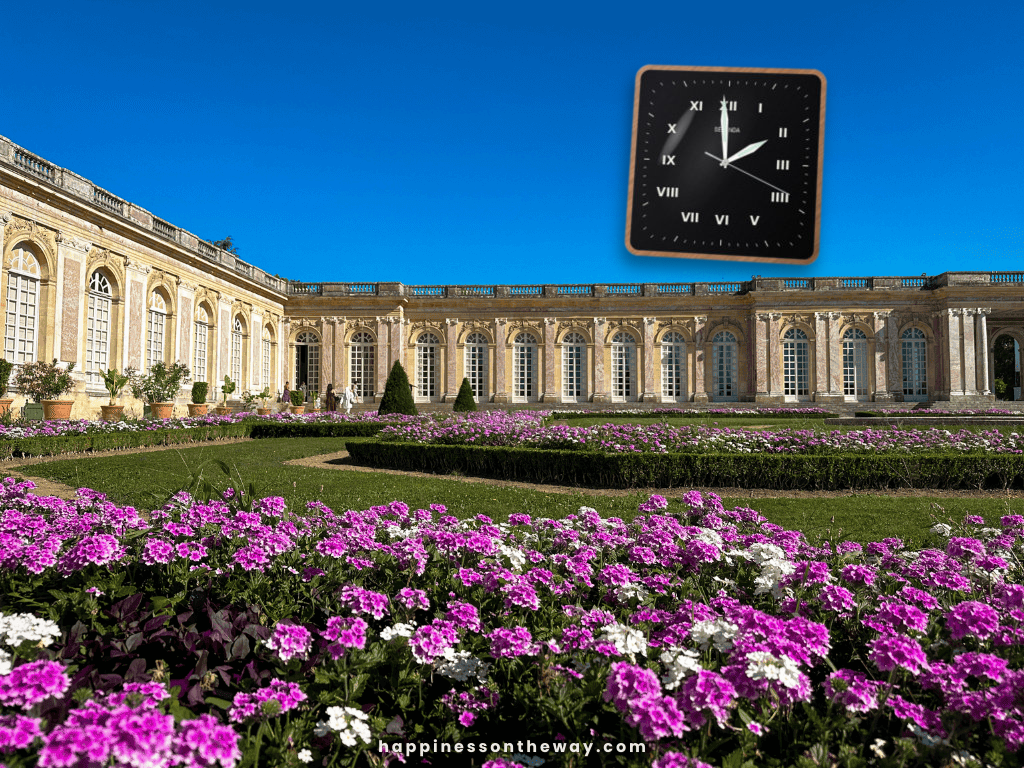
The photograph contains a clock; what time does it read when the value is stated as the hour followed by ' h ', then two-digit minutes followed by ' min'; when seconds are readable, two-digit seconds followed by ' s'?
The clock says 1 h 59 min 19 s
